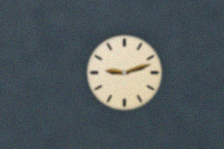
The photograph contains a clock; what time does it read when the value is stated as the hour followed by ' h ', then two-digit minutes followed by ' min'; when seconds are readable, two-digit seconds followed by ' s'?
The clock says 9 h 12 min
